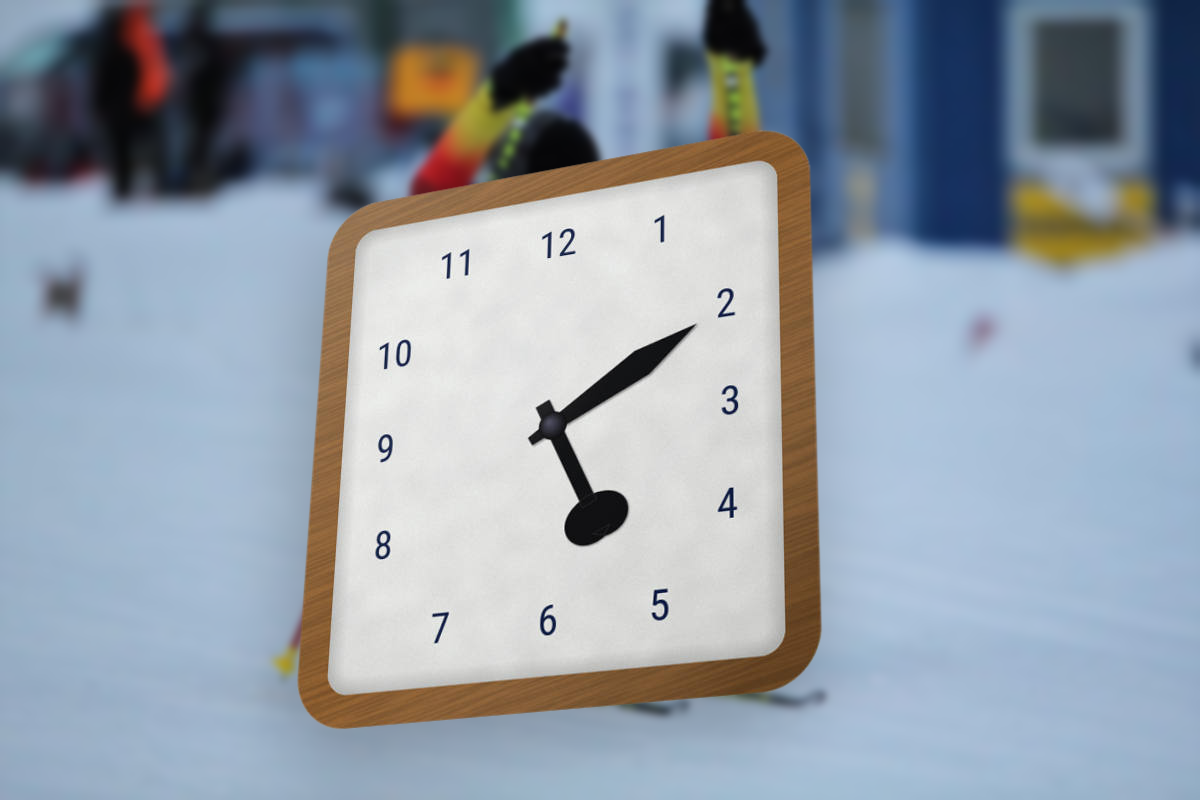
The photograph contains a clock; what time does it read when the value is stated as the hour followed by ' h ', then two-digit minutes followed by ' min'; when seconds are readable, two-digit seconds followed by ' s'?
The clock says 5 h 10 min
